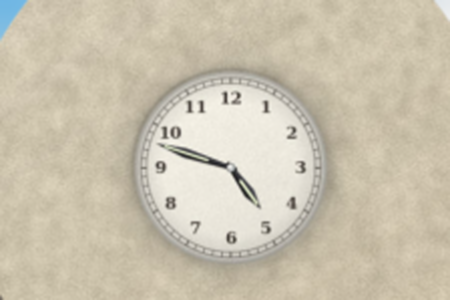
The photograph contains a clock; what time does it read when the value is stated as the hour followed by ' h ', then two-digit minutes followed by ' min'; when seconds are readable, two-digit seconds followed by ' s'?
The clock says 4 h 48 min
